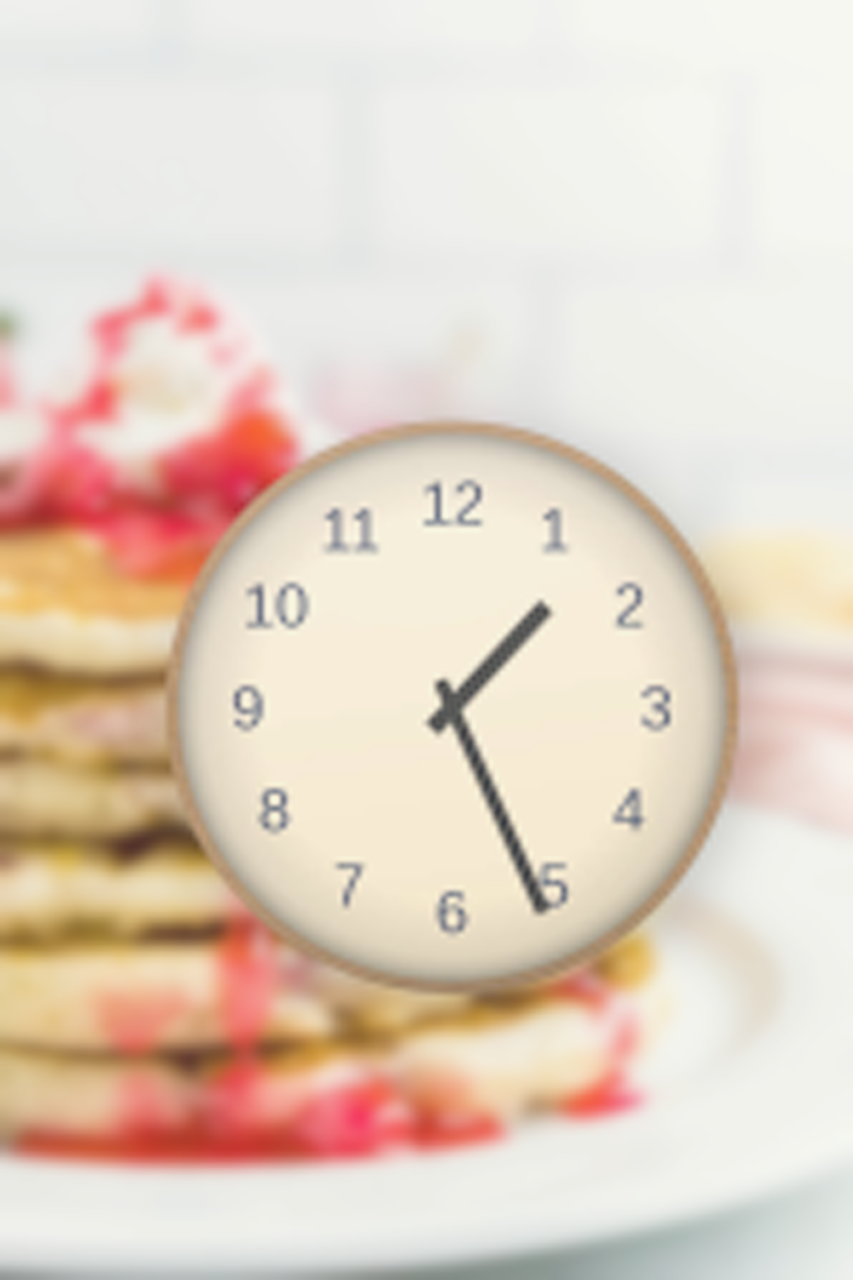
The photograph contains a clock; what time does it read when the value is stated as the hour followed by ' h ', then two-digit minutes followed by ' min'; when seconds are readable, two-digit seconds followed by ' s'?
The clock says 1 h 26 min
